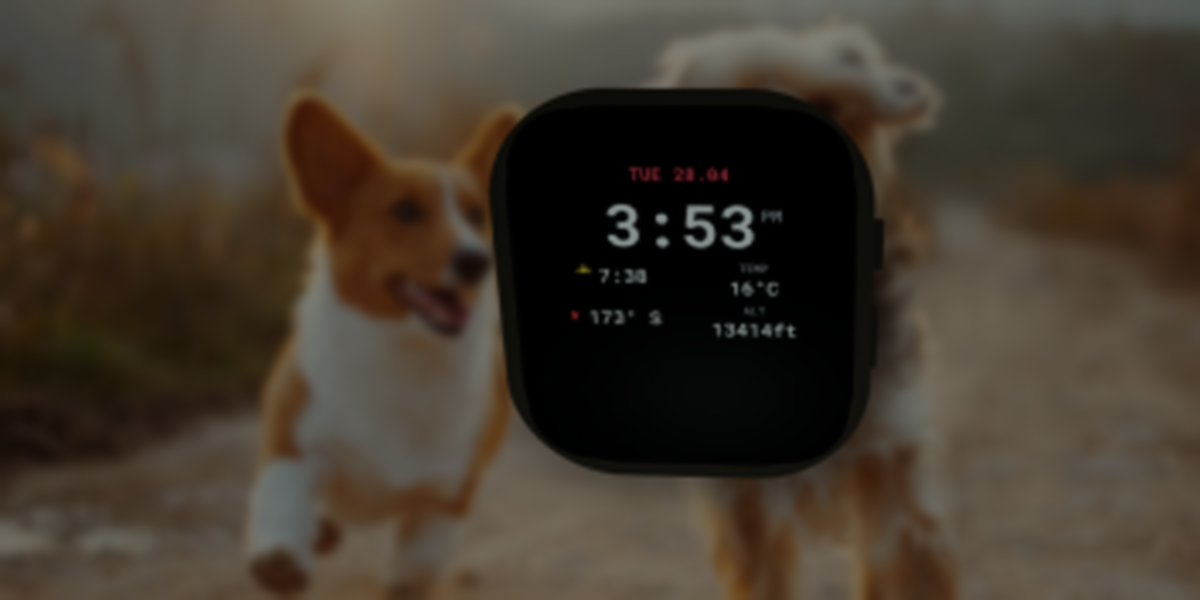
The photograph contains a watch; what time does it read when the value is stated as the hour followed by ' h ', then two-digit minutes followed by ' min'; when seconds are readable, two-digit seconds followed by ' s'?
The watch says 3 h 53 min
